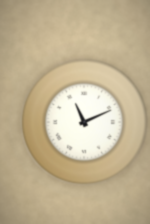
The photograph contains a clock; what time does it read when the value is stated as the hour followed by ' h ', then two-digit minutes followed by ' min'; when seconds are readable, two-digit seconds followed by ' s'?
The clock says 11 h 11 min
